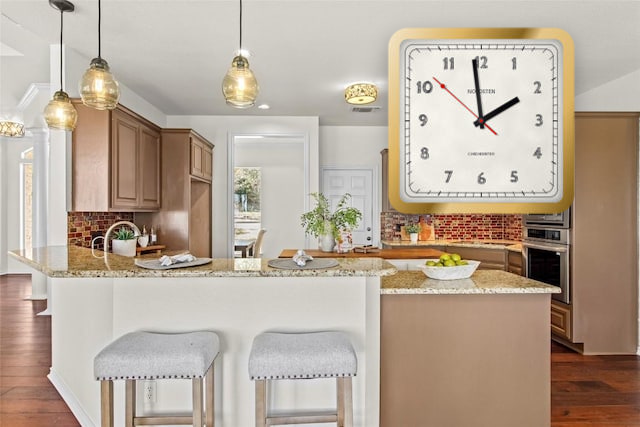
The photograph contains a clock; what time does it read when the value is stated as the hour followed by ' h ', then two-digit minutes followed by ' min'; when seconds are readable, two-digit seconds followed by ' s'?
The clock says 1 h 58 min 52 s
